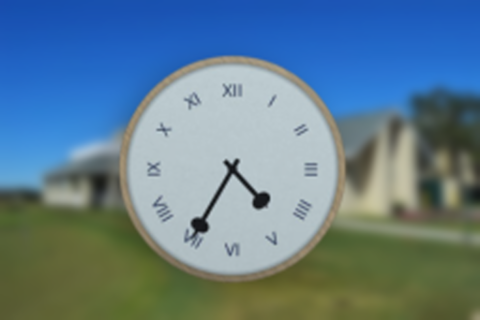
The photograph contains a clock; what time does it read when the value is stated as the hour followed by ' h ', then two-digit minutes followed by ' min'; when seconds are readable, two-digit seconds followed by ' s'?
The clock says 4 h 35 min
